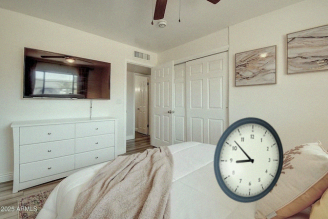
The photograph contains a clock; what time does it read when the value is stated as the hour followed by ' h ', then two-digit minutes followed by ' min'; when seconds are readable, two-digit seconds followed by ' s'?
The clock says 8 h 52 min
